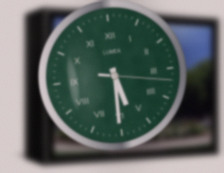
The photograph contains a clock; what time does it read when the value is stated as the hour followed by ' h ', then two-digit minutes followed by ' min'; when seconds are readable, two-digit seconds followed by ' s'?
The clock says 5 h 30 min 17 s
